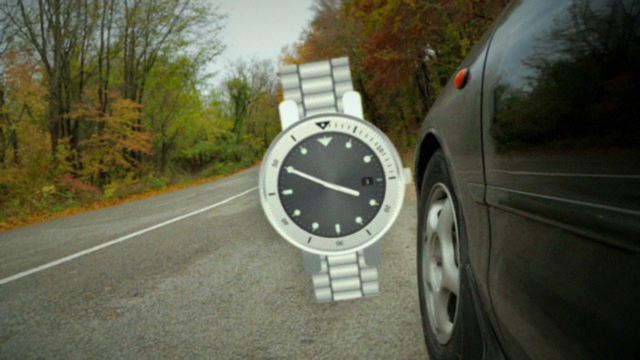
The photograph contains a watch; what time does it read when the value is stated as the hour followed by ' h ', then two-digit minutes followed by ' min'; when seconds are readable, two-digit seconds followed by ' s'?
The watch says 3 h 50 min
